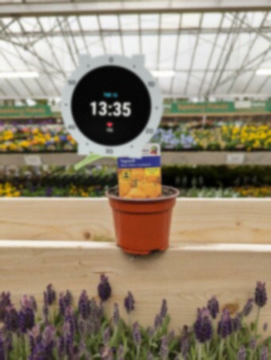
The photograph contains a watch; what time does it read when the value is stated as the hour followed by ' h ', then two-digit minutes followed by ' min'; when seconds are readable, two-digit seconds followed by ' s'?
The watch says 13 h 35 min
